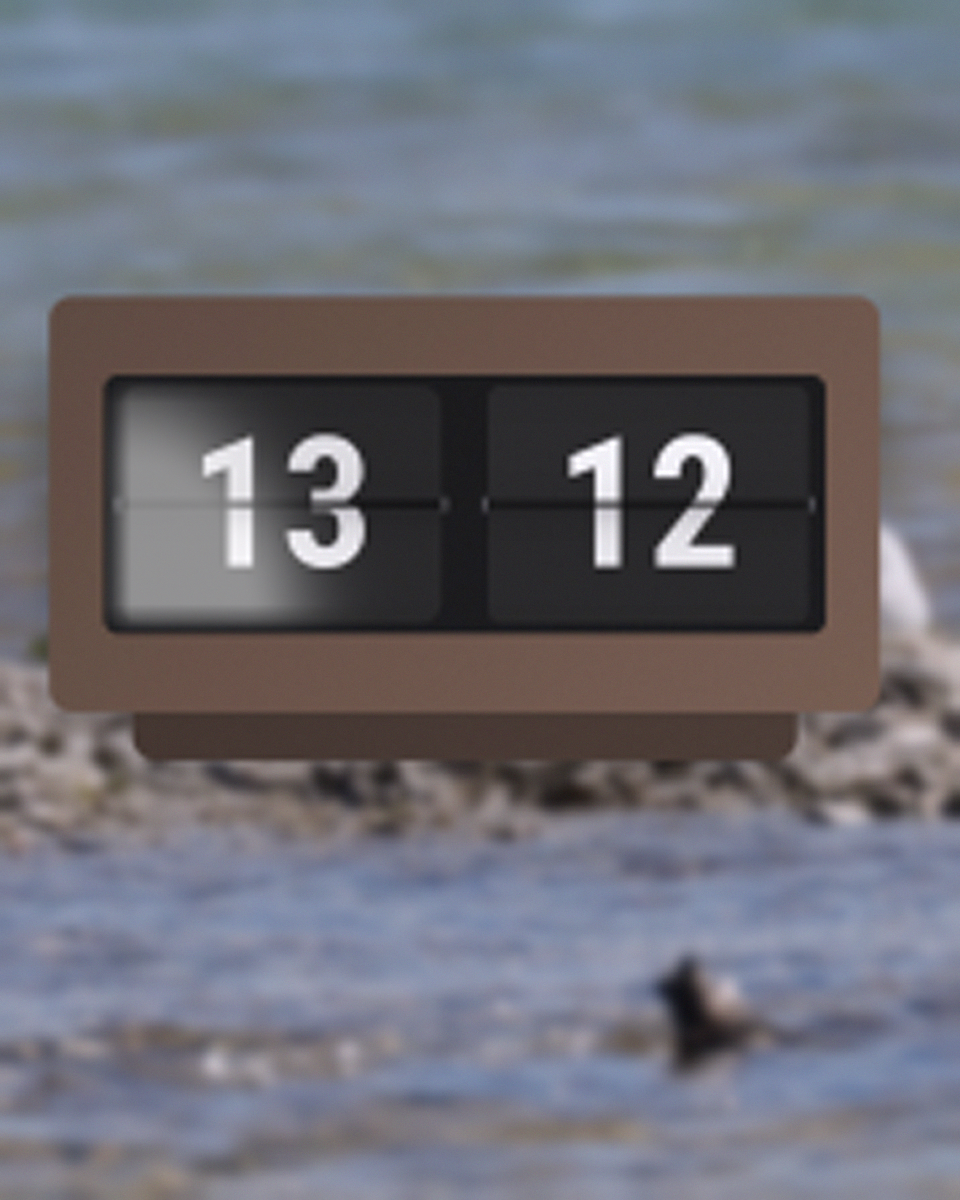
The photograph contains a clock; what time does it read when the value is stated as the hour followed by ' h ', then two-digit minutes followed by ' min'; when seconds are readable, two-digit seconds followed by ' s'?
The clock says 13 h 12 min
